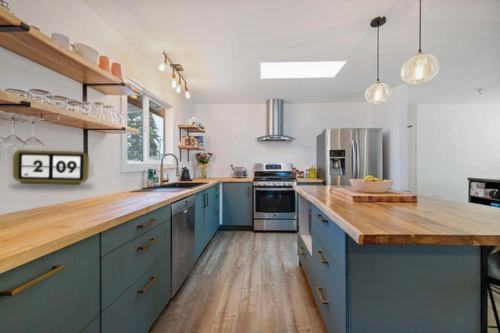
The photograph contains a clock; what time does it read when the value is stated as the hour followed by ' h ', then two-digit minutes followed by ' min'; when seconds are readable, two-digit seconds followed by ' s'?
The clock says 2 h 09 min
